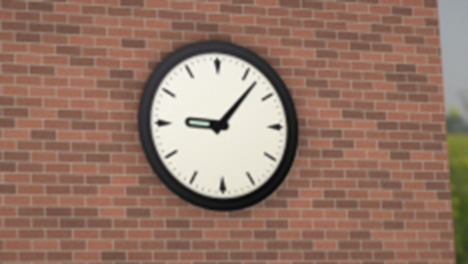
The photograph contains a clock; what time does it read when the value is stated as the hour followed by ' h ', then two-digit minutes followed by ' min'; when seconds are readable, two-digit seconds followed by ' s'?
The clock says 9 h 07 min
